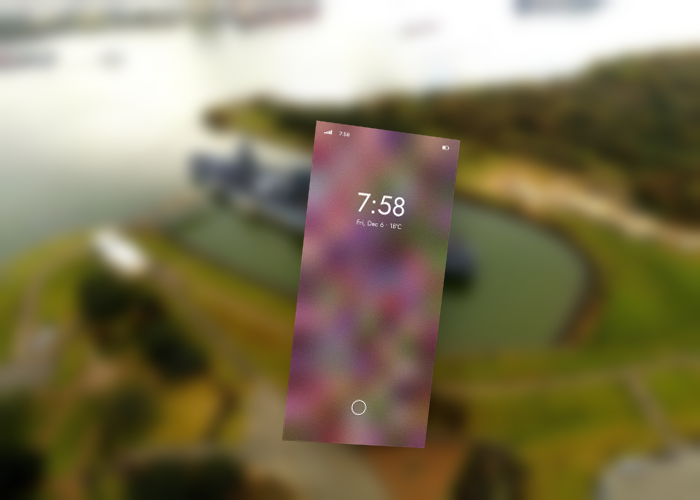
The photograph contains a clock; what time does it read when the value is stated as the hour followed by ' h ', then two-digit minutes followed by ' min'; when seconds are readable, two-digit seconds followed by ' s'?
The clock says 7 h 58 min
